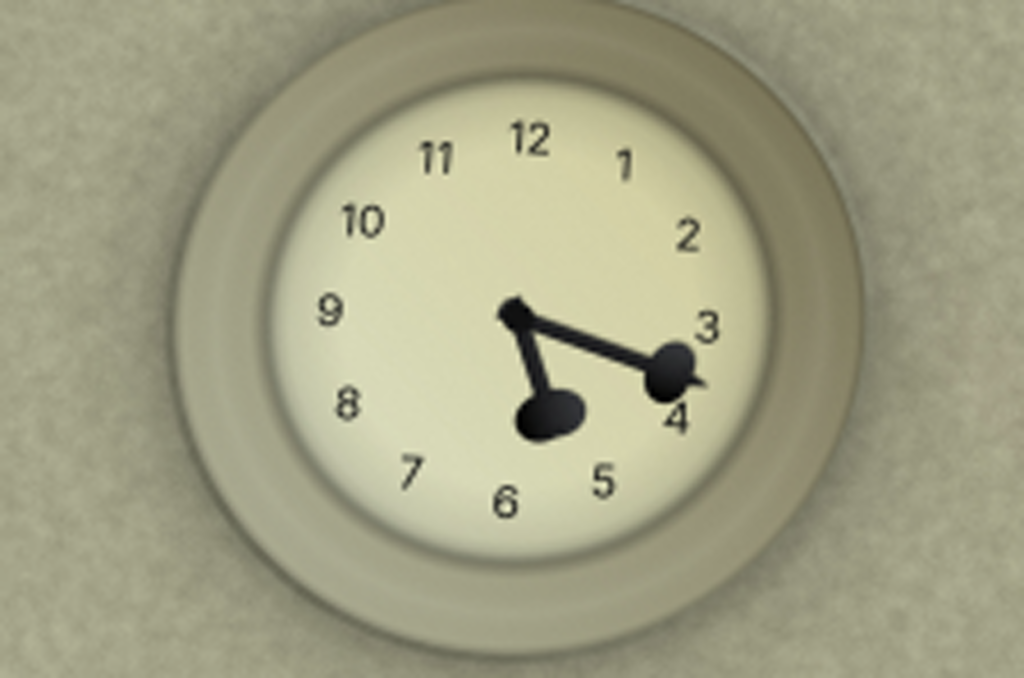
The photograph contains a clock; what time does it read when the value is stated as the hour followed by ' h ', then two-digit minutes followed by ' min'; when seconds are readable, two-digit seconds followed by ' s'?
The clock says 5 h 18 min
